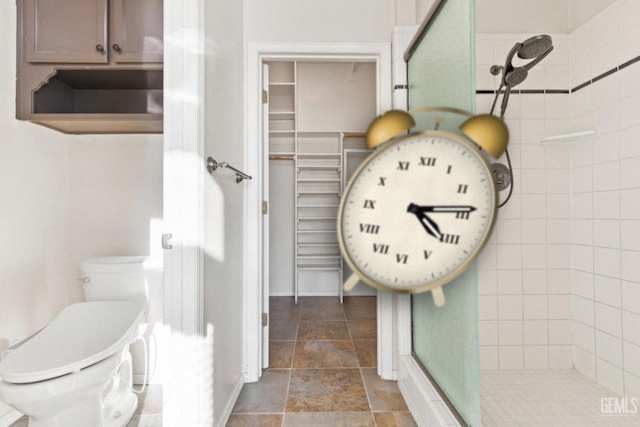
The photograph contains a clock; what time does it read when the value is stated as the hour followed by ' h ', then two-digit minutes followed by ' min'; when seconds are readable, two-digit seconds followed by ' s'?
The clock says 4 h 14 min
